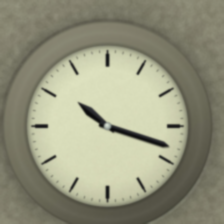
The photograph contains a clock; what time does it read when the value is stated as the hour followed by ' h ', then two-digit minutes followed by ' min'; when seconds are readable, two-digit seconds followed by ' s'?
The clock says 10 h 18 min
